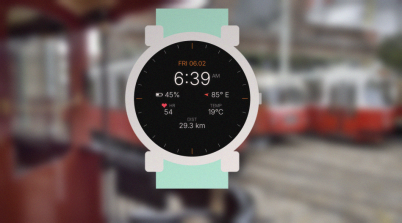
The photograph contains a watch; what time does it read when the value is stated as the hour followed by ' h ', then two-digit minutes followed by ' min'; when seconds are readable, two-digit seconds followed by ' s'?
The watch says 6 h 39 min
